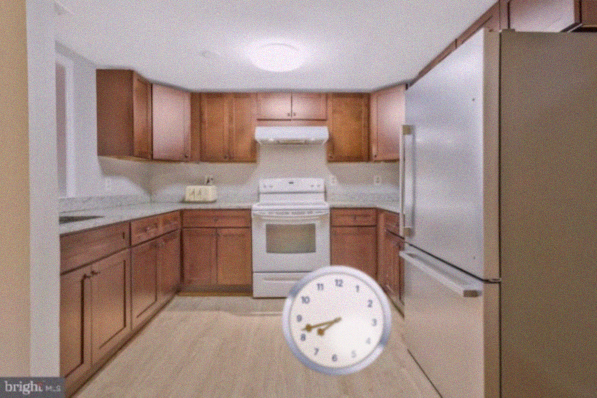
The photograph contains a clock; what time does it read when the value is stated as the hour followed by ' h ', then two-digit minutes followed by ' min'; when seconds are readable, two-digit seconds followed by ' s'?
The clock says 7 h 42 min
